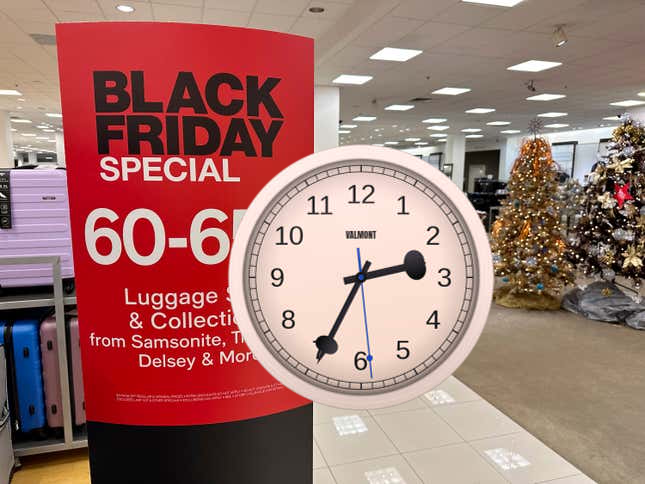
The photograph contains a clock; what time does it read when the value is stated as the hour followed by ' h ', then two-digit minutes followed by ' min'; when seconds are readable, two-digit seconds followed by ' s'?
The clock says 2 h 34 min 29 s
